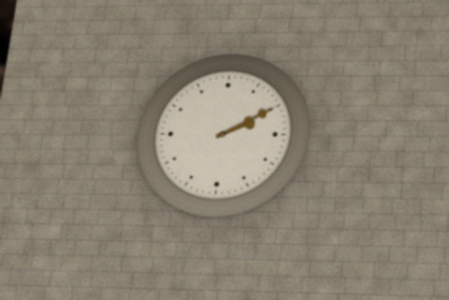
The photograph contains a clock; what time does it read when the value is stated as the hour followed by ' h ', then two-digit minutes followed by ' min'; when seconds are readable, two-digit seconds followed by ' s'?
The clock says 2 h 10 min
